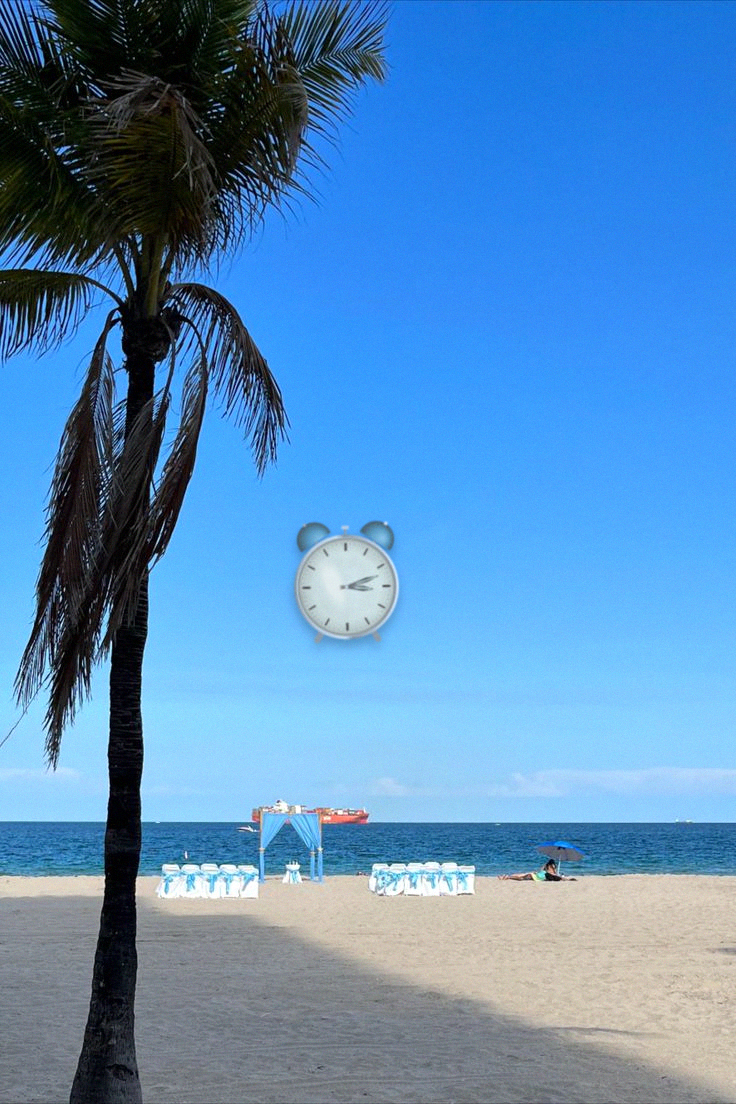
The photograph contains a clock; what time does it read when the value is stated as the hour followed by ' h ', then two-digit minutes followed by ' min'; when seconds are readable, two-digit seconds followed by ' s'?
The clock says 3 h 12 min
